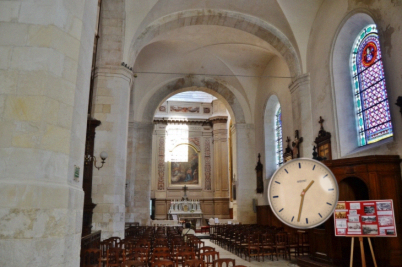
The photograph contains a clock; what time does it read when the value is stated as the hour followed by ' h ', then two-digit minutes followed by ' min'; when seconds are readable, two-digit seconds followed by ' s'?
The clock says 1 h 33 min
